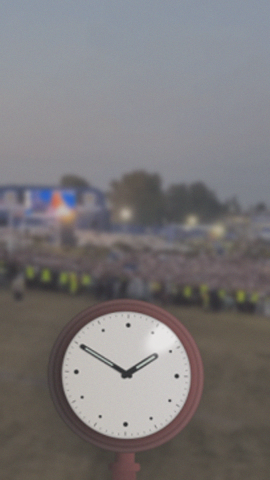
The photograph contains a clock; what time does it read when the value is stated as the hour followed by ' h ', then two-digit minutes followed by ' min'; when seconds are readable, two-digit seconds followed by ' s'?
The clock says 1 h 50 min
